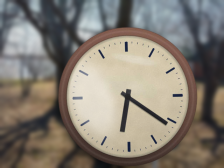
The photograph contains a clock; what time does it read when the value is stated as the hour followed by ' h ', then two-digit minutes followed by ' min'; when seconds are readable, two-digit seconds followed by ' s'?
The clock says 6 h 21 min
